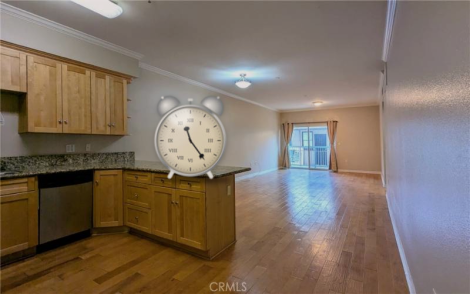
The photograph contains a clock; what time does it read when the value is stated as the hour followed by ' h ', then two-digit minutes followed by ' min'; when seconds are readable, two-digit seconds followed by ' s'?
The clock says 11 h 24 min
